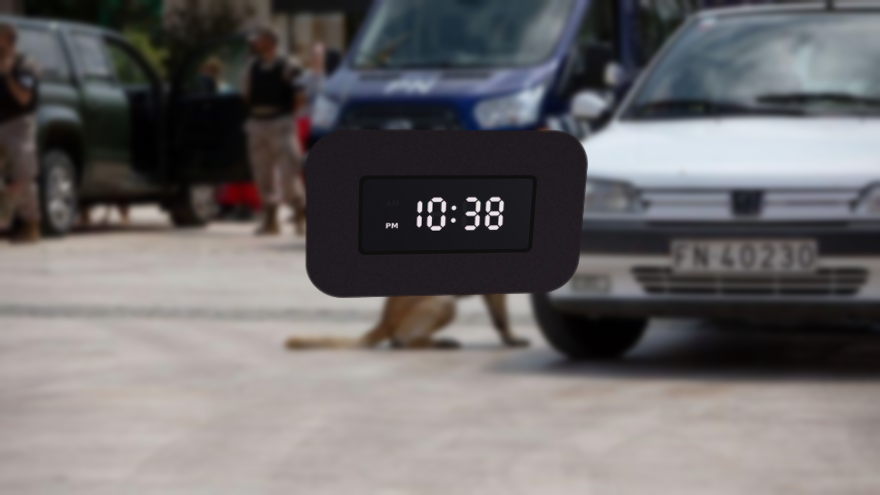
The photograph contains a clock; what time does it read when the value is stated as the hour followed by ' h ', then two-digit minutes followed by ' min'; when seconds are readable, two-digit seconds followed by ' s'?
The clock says 10 h 38 min
